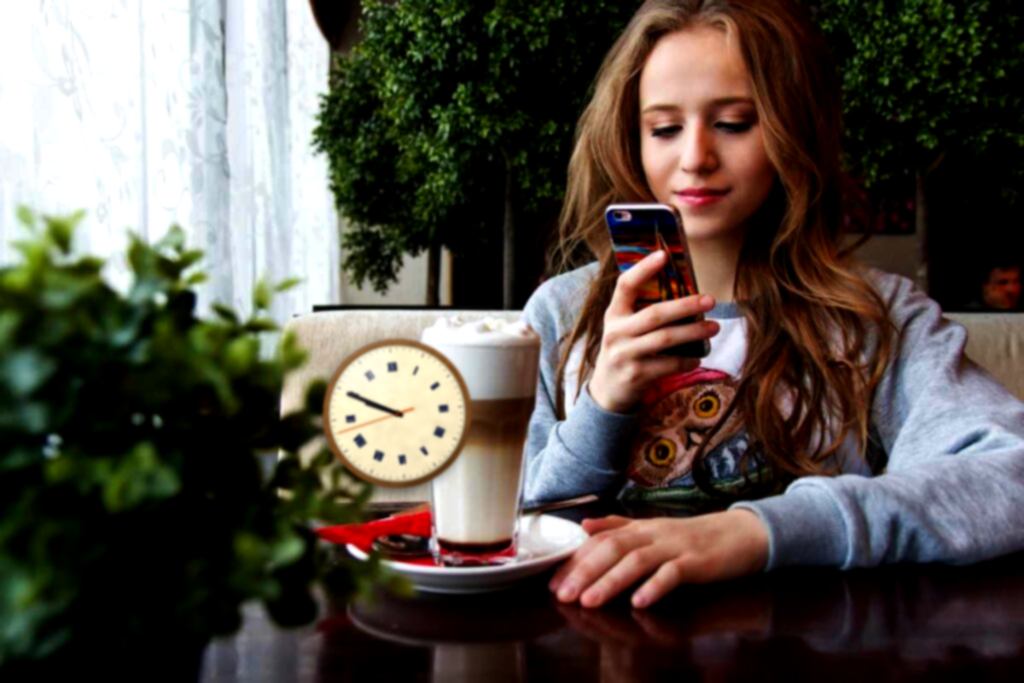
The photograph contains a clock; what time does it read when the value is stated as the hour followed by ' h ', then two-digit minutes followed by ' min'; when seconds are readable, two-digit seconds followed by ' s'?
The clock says 9 h 49 min 43 s
